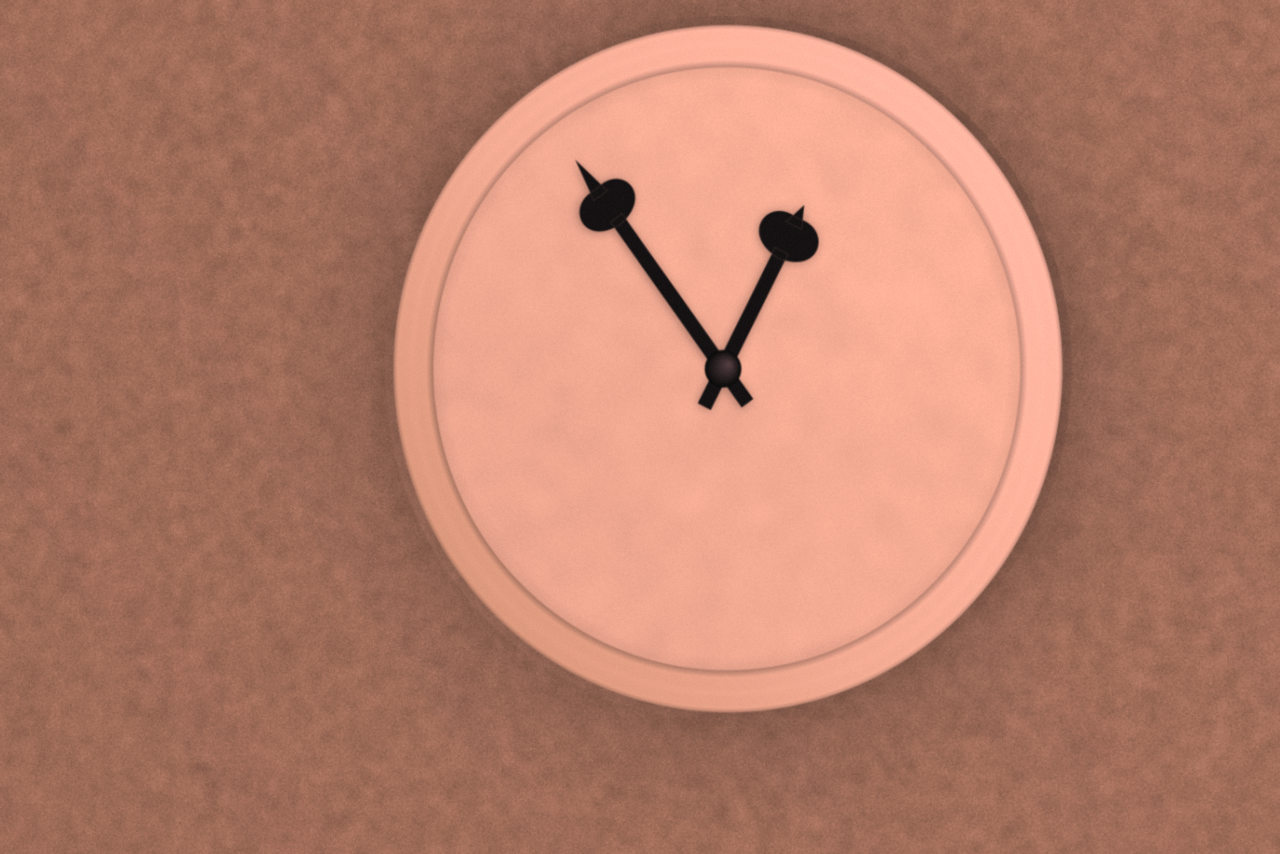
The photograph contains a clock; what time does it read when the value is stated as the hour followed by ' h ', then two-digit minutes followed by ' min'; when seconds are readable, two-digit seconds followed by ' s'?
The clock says 12 h 54 min
